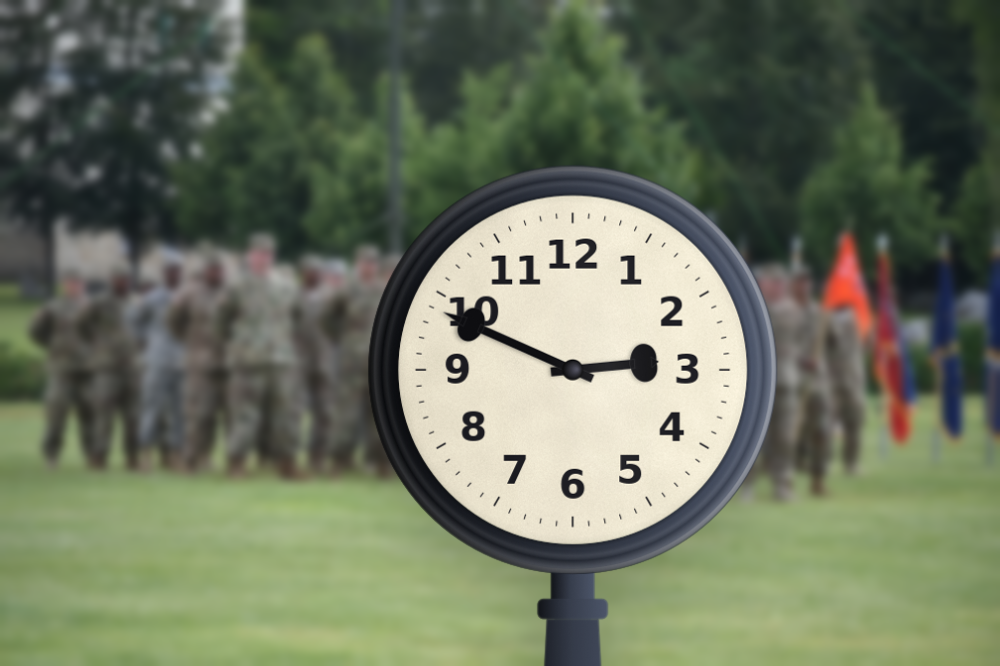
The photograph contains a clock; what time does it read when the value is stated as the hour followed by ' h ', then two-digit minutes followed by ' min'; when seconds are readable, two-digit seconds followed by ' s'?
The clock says 2 h 49 min
